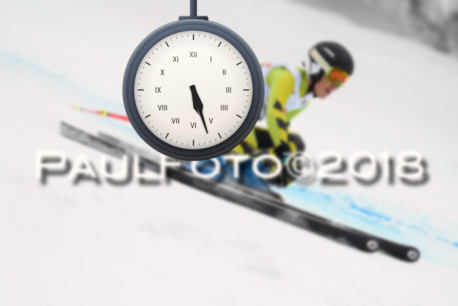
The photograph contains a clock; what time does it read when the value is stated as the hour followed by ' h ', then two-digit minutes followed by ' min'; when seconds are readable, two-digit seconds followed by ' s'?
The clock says 5 h 27 min
